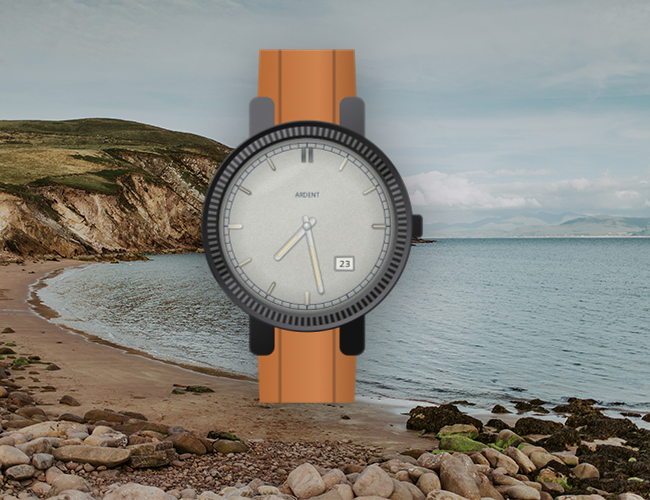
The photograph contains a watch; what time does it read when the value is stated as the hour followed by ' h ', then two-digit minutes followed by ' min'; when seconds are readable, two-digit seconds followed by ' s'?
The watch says 7 h 28 min
